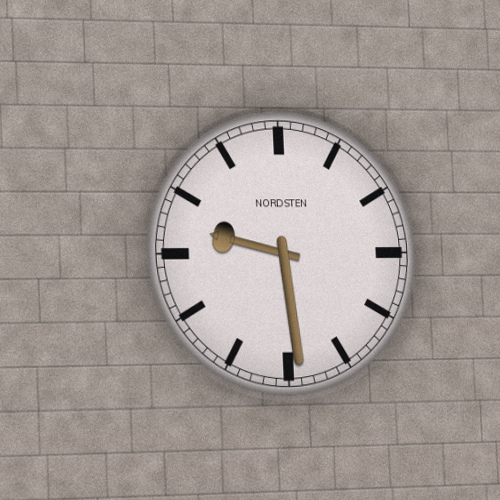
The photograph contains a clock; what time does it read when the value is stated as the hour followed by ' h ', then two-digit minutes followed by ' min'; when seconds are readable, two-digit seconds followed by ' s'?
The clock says 9 h 29 min
